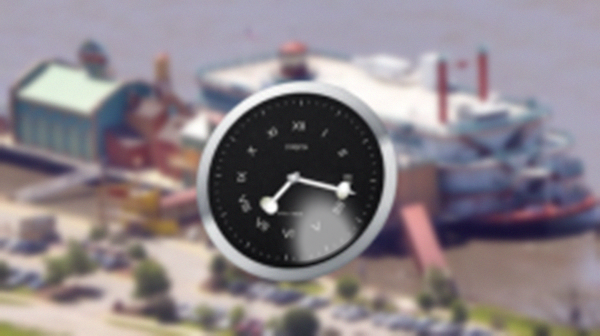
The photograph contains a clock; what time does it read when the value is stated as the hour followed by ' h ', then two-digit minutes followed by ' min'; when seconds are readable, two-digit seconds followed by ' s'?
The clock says 7 h 17 min
